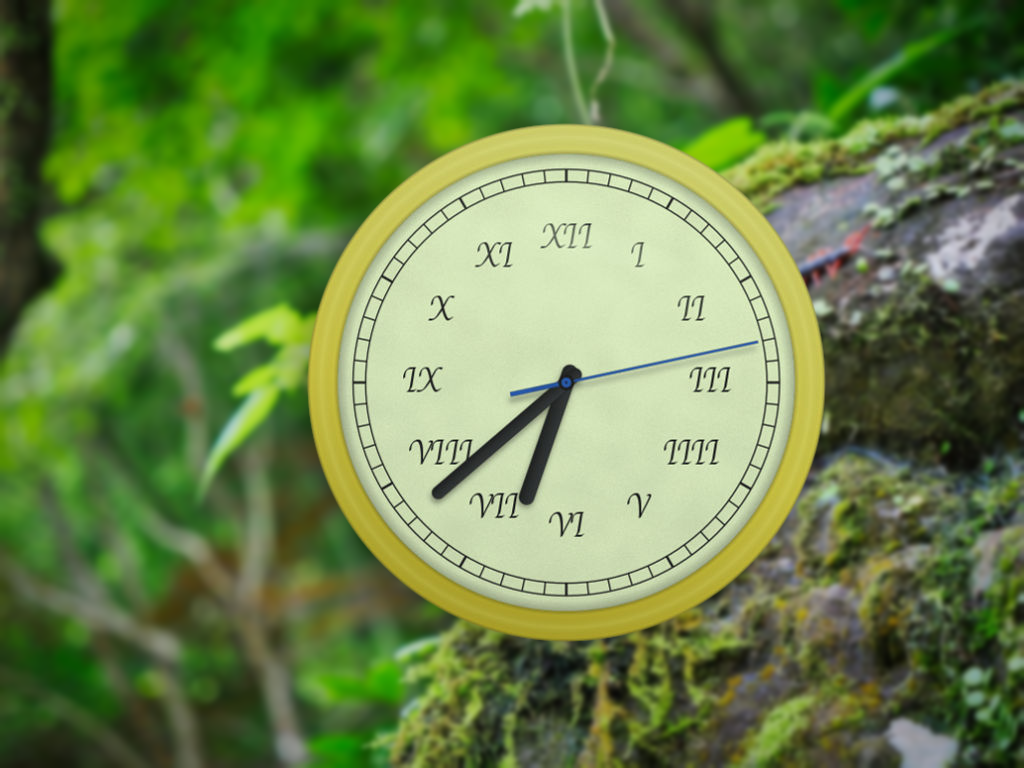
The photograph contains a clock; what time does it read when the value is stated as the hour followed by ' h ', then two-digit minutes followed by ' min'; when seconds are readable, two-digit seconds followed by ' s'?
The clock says 6 h 38 min 13 s
